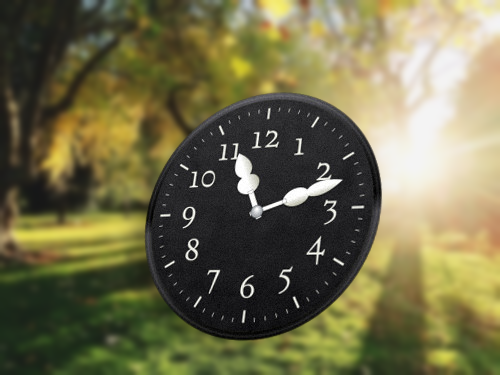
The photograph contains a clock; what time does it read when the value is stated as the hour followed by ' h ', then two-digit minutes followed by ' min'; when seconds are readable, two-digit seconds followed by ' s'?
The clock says 11 h 12 min
